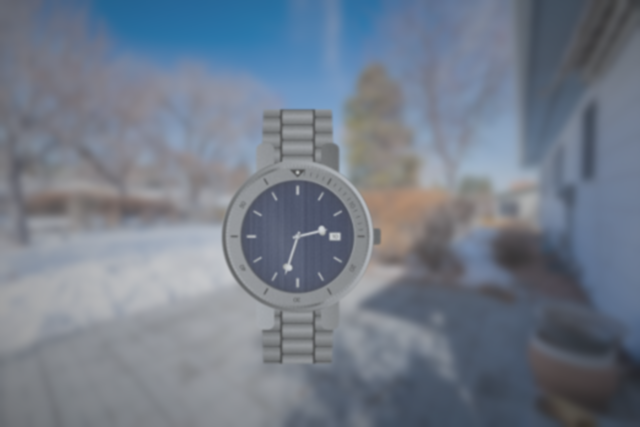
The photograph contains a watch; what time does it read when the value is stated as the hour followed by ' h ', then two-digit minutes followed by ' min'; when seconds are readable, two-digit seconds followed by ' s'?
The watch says 2 h 33 min
